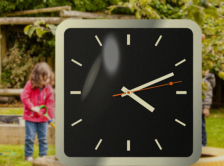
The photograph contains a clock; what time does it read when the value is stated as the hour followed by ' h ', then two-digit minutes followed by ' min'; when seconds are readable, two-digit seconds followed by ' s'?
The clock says 4 h 11 min 13 s
